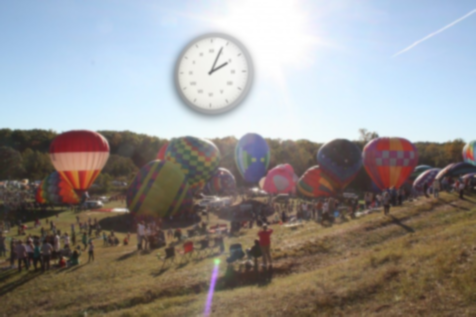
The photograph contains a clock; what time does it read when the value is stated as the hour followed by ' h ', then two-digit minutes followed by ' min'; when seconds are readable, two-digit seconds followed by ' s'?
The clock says 2 h 04 min
